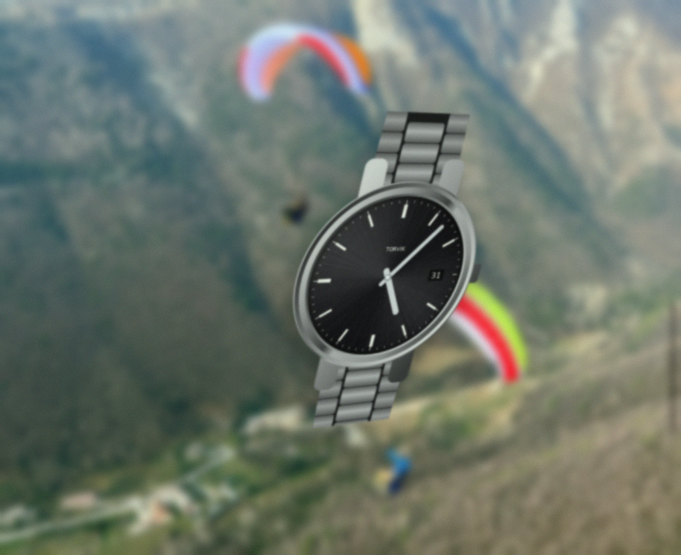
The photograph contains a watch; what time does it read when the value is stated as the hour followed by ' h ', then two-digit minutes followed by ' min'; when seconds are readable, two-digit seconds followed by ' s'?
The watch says 5 h 07 min
